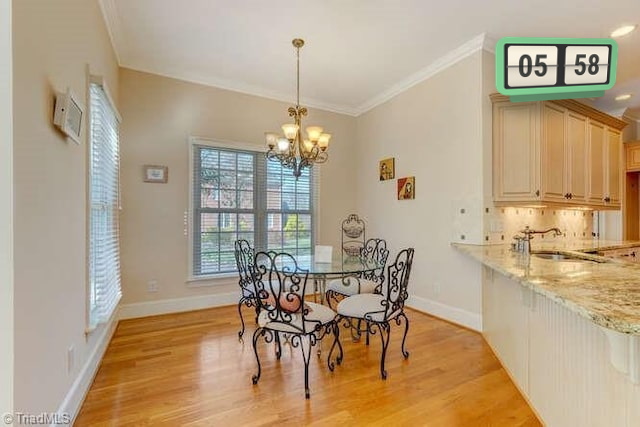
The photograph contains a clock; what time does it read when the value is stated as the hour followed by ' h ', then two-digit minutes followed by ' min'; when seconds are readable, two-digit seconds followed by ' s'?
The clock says 5 h 58 min
